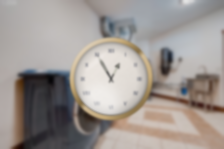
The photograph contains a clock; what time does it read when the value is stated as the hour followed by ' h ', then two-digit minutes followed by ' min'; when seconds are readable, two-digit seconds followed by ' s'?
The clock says 12 h 55 min
